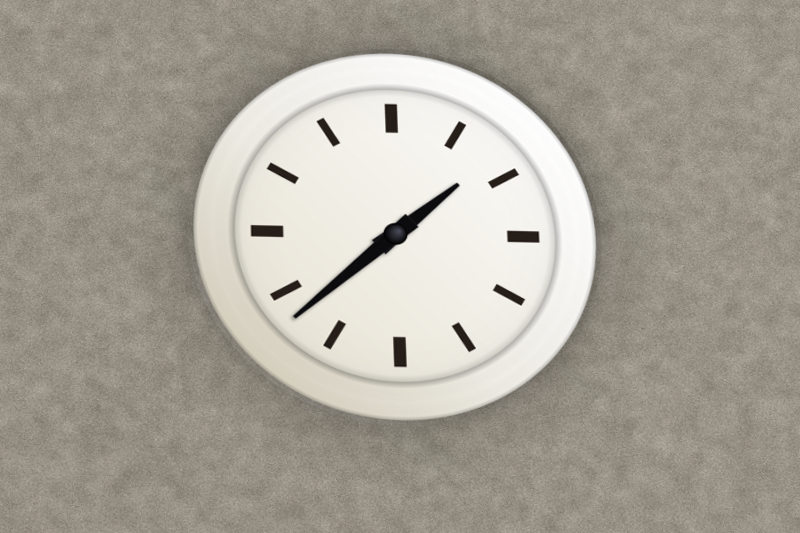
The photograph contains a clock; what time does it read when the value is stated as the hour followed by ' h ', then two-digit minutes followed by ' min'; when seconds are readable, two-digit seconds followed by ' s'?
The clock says 1 h 38 min
